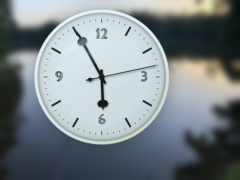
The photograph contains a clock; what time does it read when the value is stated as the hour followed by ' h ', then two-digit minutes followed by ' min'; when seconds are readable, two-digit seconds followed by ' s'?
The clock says 5 h 55 min 13 s
